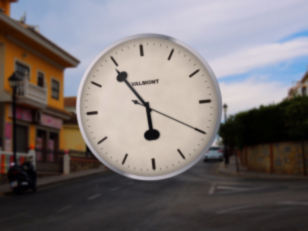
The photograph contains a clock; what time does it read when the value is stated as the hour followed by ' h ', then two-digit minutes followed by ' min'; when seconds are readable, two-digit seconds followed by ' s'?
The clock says 5 h 54 min 20 s
